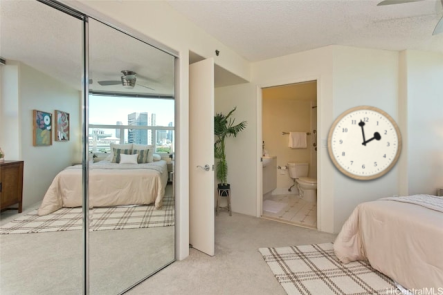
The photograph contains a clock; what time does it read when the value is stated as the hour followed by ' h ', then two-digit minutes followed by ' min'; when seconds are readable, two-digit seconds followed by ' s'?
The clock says 1 h 58 min
